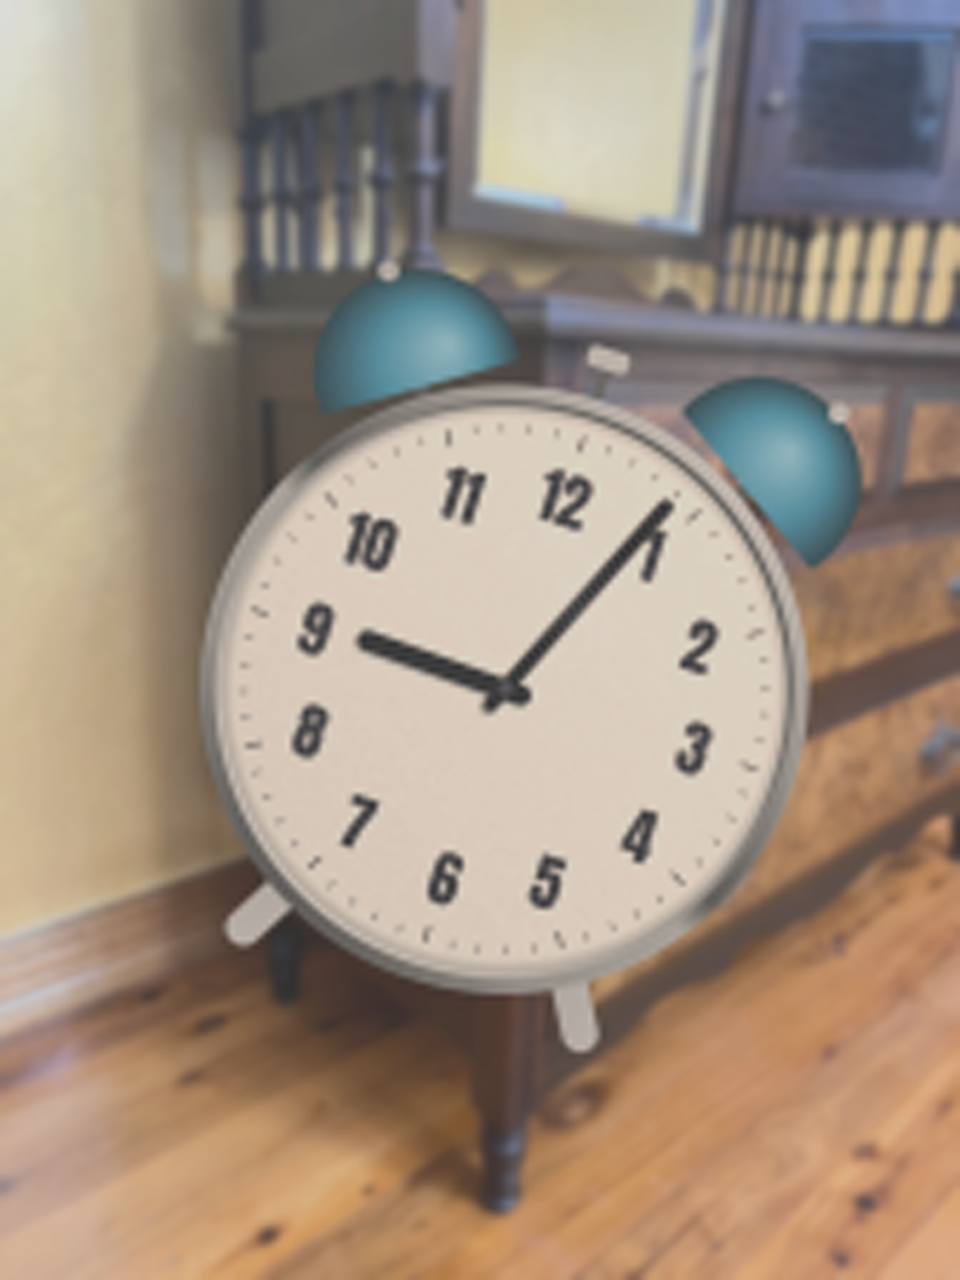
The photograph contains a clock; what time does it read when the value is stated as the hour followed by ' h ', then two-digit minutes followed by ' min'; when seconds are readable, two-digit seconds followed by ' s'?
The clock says 9 h 04 min
